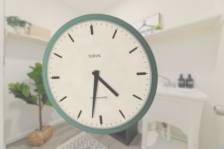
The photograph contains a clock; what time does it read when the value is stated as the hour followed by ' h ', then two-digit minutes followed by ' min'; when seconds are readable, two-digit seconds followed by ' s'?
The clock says 4 h 32 min
